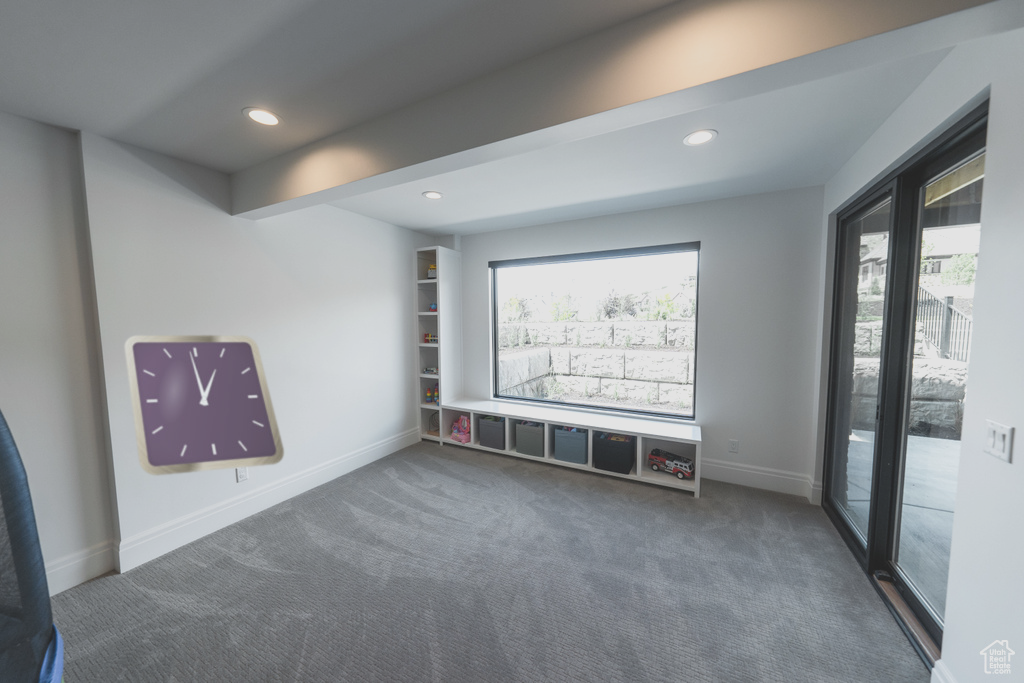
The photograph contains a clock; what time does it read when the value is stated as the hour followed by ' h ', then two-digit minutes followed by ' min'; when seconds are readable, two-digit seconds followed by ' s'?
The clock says 12 h 59 min
